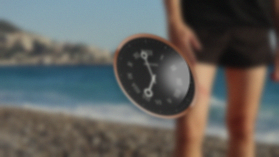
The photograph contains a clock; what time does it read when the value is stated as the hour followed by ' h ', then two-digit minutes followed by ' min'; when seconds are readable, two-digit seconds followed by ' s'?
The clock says 6 h 58 min
